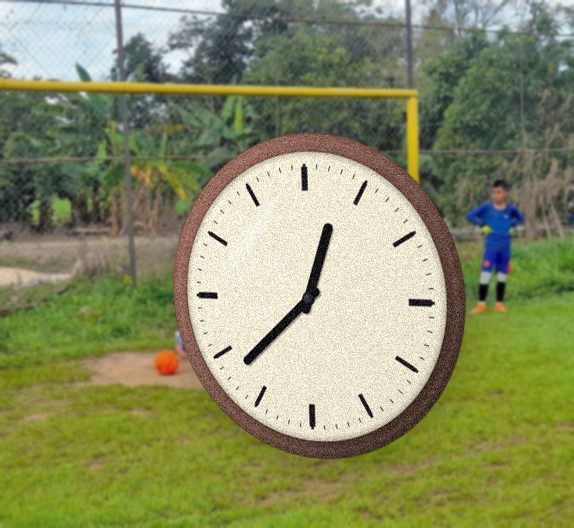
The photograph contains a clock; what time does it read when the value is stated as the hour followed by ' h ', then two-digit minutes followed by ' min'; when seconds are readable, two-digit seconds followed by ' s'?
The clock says 12 h 38 min
